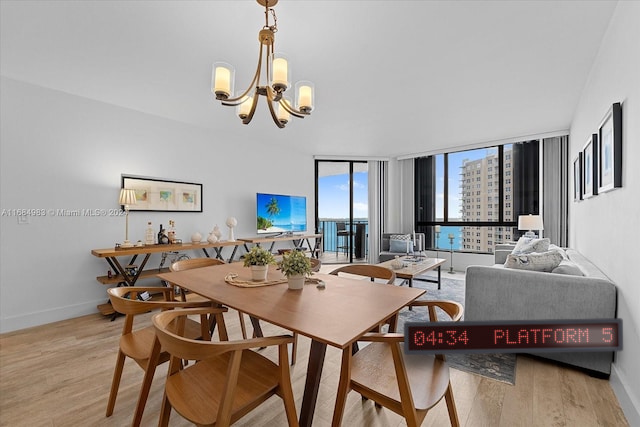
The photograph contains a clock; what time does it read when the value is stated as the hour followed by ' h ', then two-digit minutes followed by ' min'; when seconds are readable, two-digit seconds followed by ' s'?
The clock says 4 h 34 min
